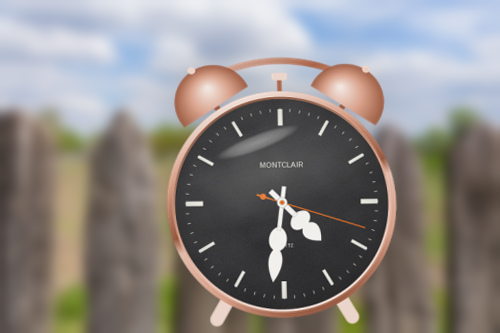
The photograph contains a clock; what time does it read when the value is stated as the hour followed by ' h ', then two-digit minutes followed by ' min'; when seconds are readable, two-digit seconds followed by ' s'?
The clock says 4 h 31 min 18 s
